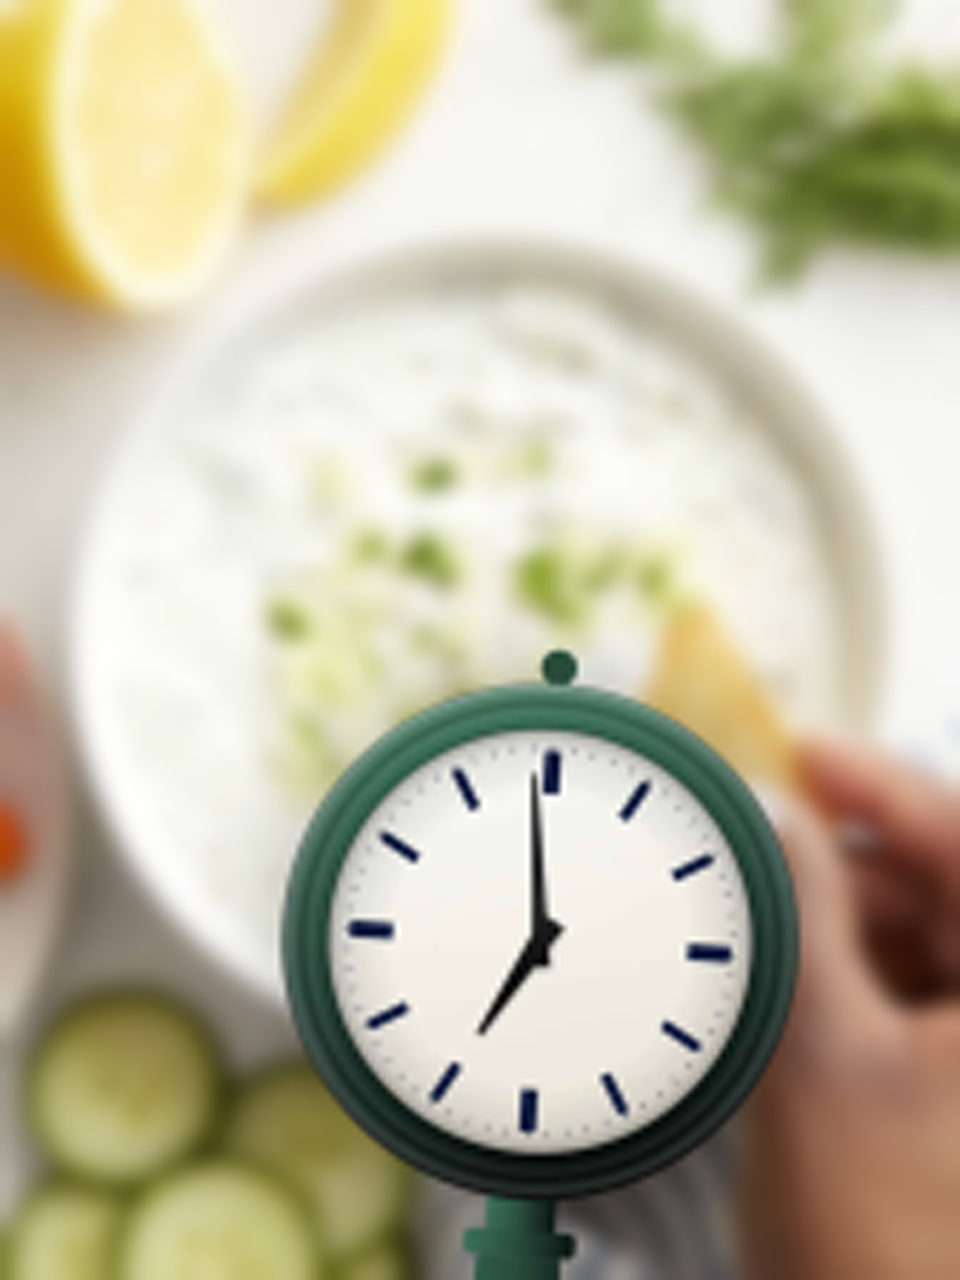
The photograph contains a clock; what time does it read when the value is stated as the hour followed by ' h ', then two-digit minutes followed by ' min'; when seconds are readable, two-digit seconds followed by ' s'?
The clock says 6 h 59 min
